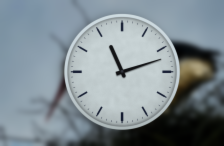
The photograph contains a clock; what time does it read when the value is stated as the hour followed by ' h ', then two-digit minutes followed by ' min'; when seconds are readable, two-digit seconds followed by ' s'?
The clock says 11 h 12 min
